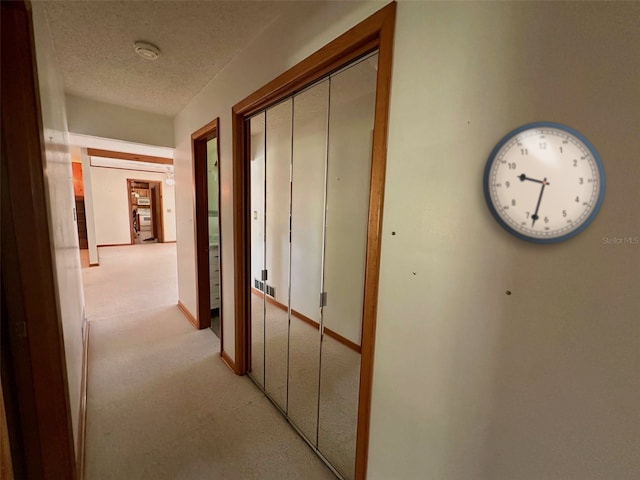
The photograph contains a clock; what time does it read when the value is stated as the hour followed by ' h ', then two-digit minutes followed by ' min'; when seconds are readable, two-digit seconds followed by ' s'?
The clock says 9 h 33 min
